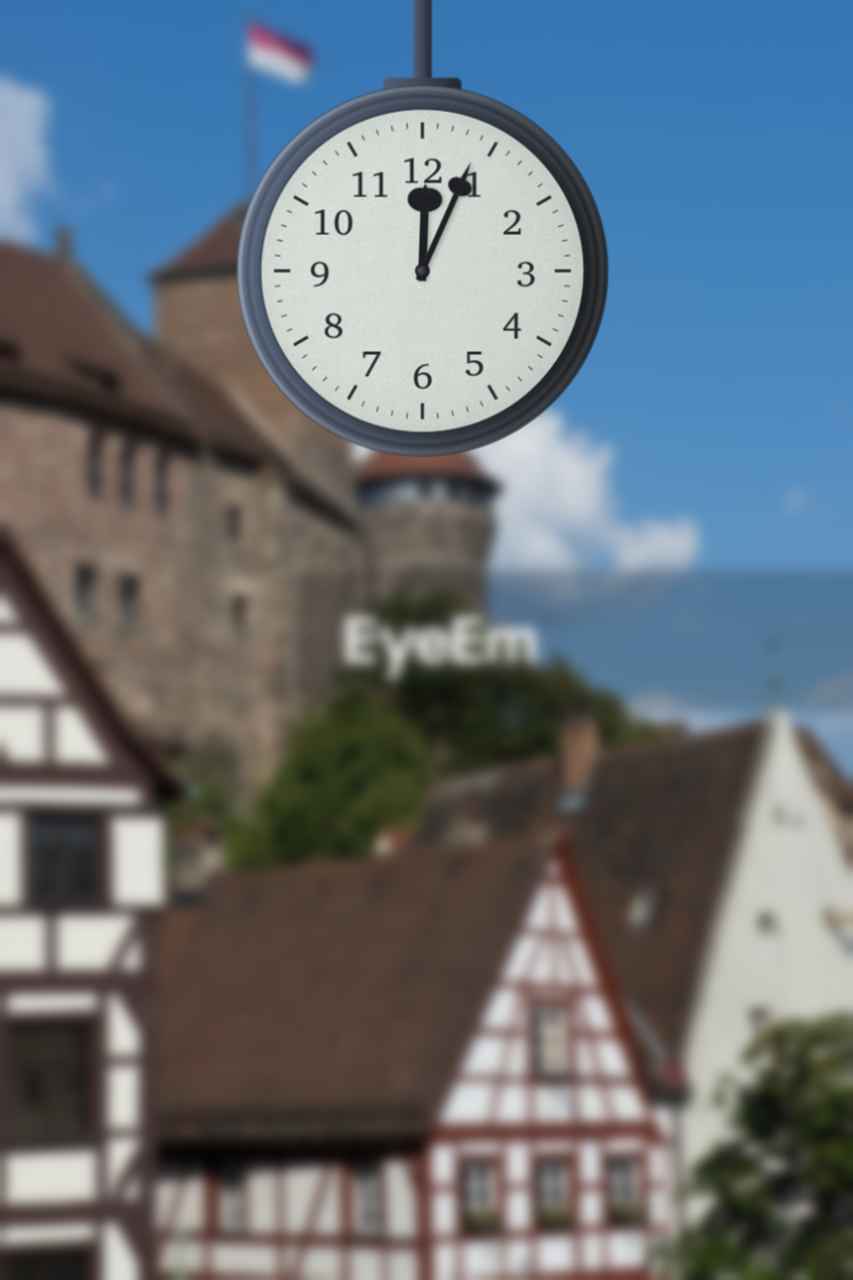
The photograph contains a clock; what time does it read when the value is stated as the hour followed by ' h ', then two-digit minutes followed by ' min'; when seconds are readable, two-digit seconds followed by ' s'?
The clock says 12 h 04 min
